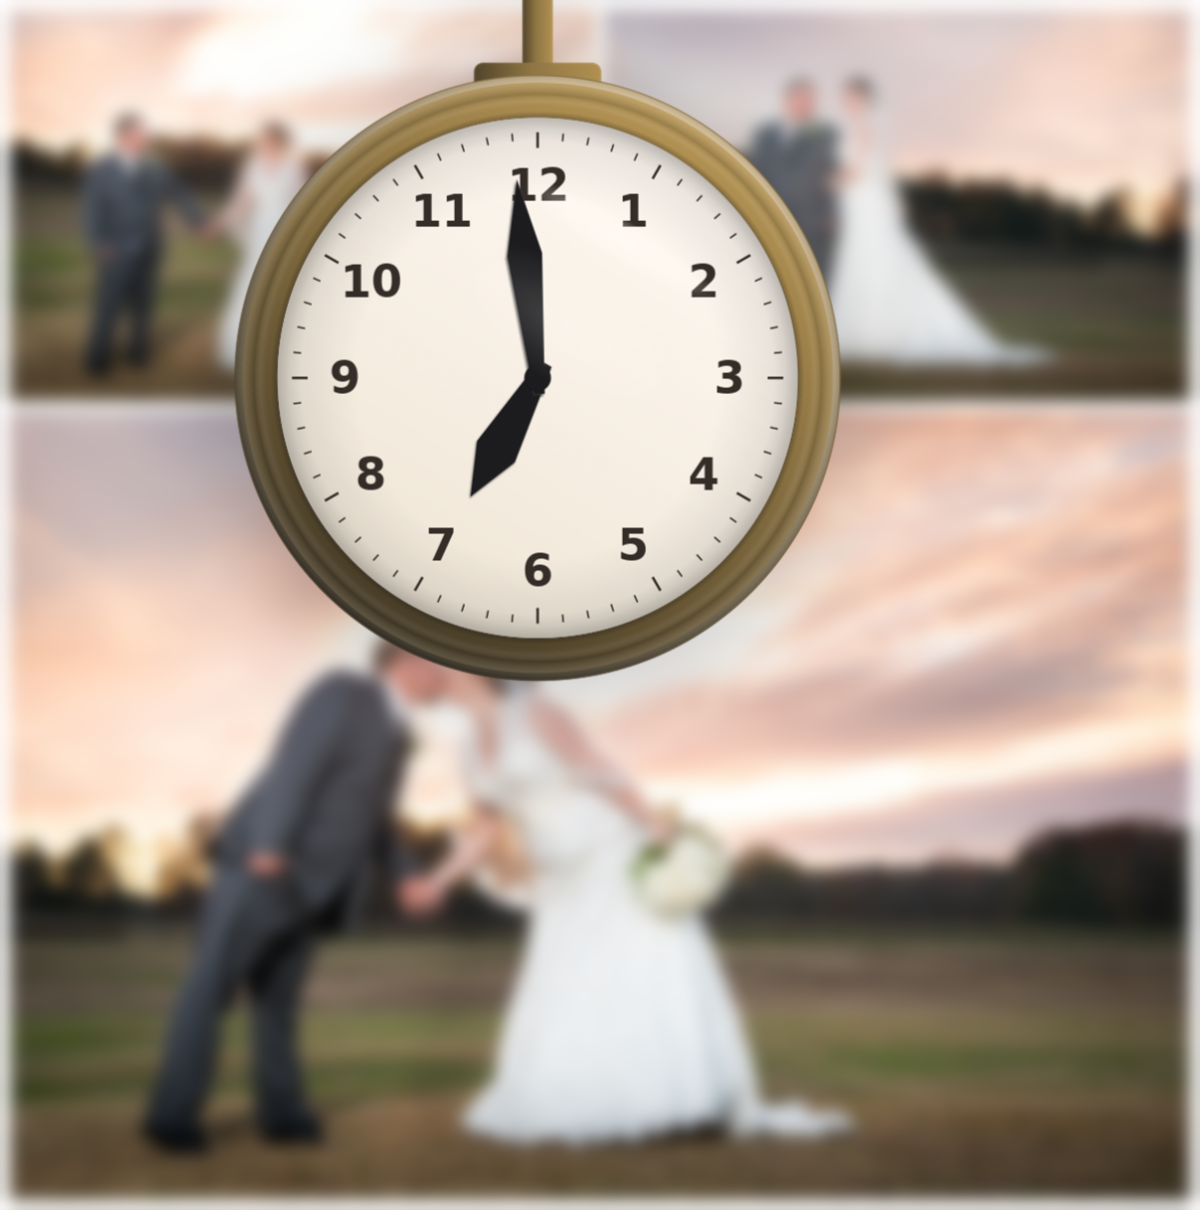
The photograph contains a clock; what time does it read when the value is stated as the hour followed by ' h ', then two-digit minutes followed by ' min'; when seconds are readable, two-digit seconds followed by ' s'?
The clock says 6 h 59 min
